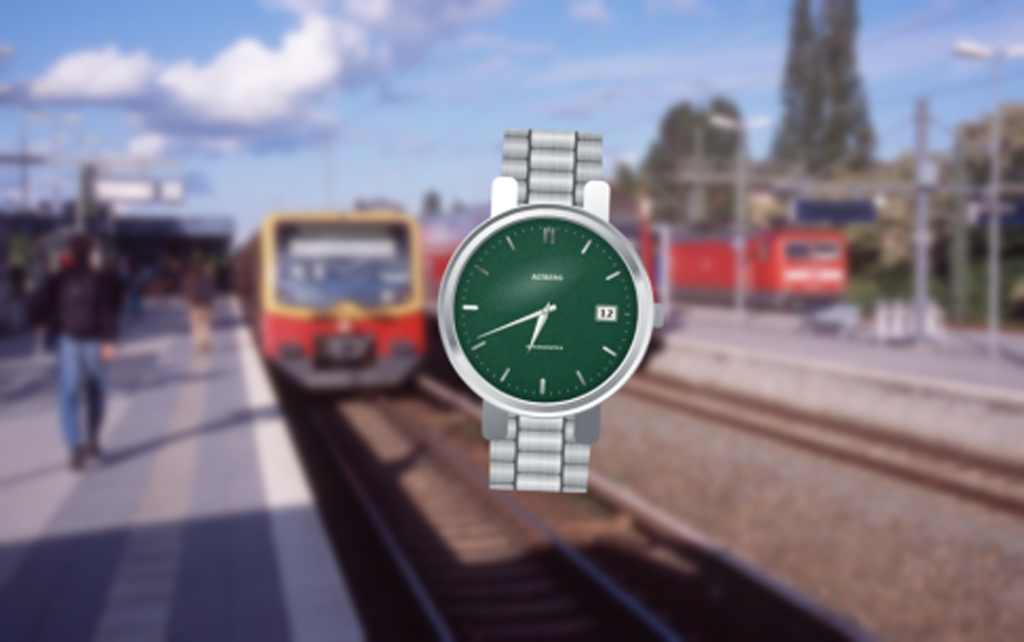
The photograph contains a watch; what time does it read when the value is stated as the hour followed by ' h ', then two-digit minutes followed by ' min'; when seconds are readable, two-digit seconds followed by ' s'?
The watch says 6 h 41 min
